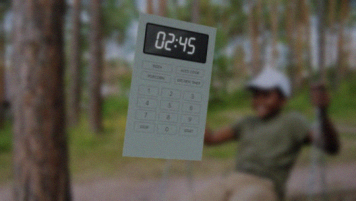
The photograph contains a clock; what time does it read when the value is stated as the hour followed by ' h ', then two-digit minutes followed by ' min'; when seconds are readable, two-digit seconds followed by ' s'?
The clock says 2 h 45 min
